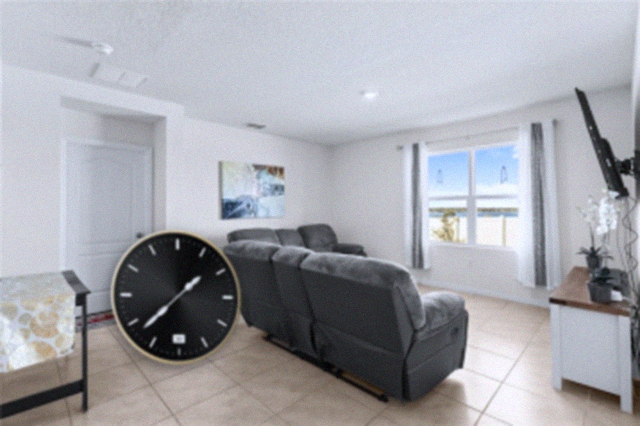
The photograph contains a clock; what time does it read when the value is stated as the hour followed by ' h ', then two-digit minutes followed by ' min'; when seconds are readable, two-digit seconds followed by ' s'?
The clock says 1 h 38 min
